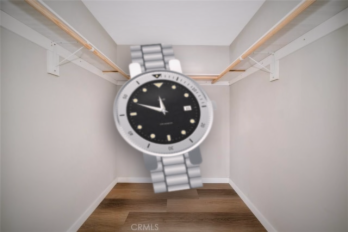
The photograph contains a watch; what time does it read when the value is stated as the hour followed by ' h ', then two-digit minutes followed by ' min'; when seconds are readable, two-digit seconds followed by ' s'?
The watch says 11 h 49 min
